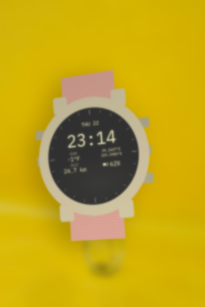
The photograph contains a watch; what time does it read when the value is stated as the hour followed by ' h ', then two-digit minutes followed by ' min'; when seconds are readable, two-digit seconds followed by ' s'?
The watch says 23 h 14 min
